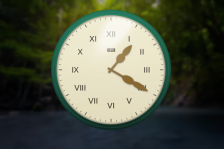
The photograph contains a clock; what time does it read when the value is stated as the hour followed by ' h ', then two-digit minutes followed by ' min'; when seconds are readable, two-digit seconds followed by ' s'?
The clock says 1 h 20 min
